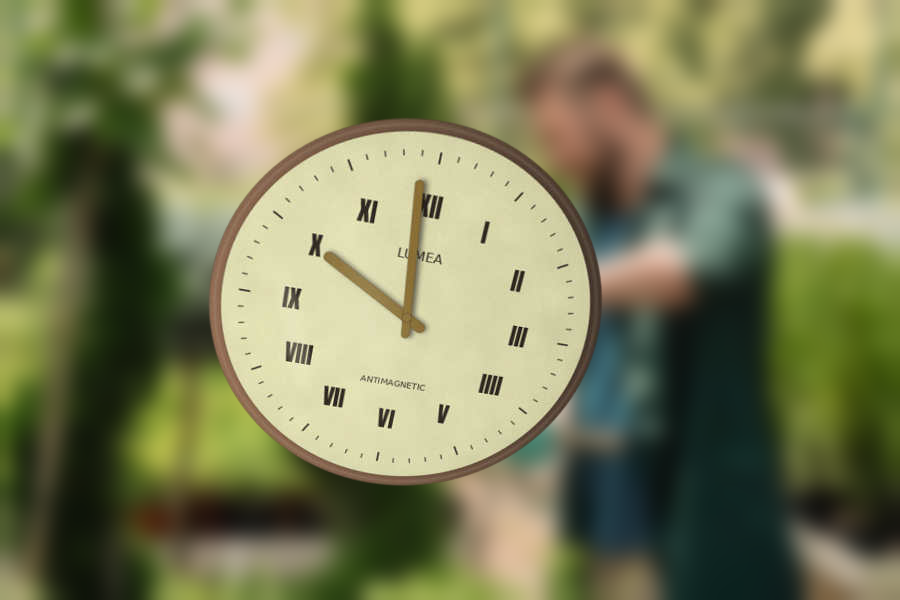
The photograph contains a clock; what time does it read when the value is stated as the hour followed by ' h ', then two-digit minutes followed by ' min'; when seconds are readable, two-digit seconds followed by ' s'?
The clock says 9 h 59 min
